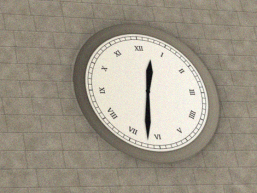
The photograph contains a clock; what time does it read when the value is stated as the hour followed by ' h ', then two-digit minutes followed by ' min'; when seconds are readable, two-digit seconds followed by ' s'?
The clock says 12 h 32 min
